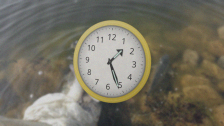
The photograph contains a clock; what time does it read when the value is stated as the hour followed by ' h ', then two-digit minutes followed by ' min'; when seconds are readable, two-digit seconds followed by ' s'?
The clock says 1 h 26 min
